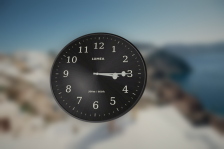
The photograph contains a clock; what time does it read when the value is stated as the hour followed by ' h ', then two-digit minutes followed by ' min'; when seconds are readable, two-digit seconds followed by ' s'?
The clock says 3 h 15 min
